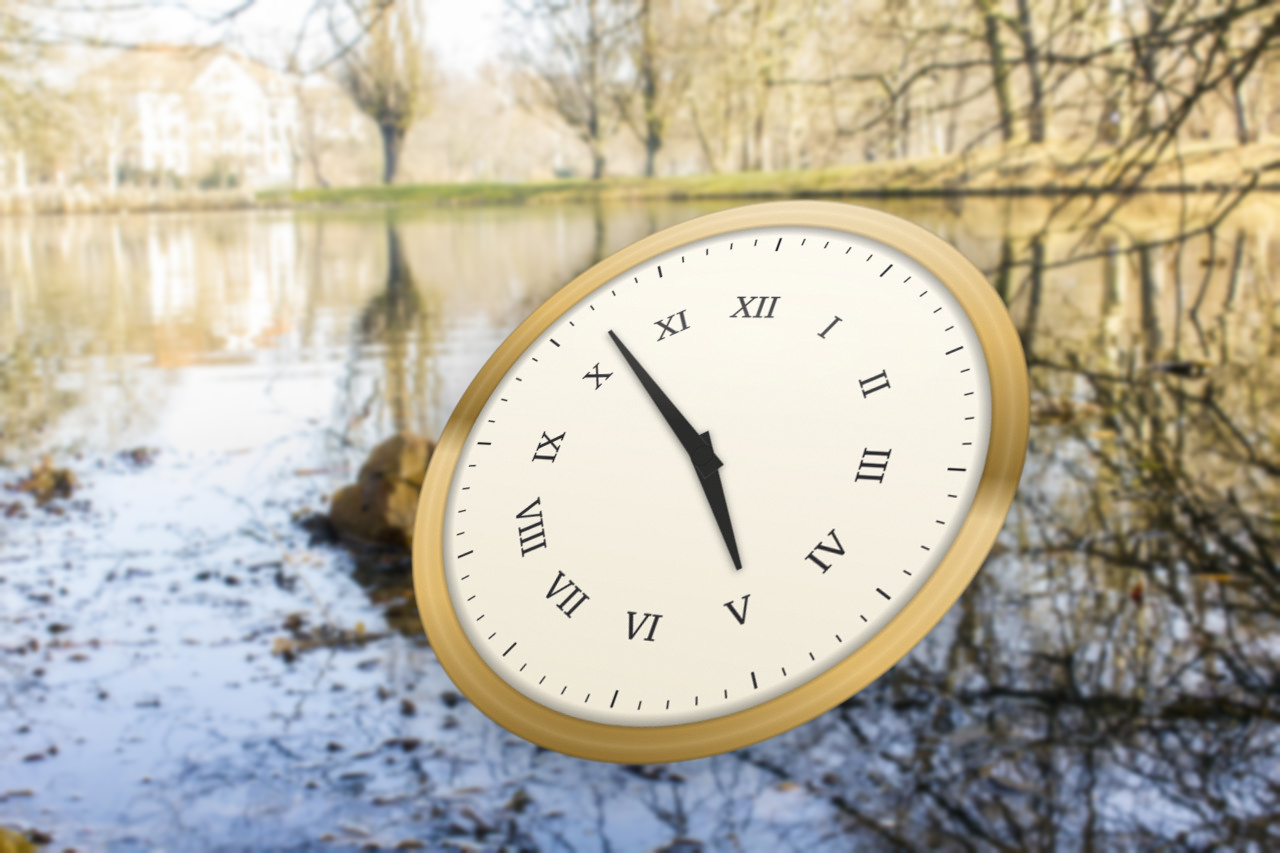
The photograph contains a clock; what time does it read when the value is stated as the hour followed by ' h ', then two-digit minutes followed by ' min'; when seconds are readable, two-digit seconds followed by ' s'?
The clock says 4 h 52 min
